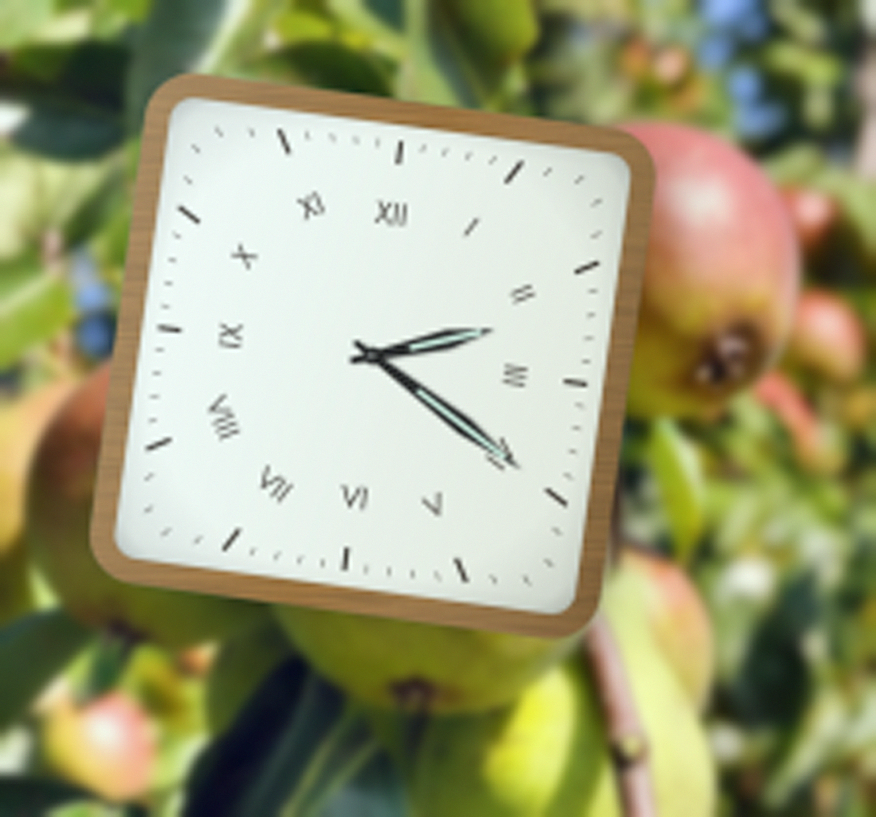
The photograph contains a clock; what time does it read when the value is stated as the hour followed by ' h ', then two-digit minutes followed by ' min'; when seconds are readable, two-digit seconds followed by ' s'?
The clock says 2 h 20 min
